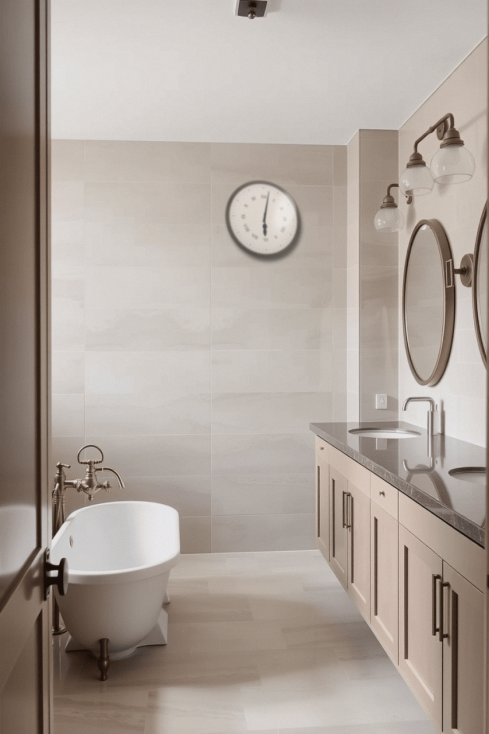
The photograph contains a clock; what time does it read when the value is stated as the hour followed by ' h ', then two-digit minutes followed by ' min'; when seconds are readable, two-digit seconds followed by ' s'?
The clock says 6 h 02 min
